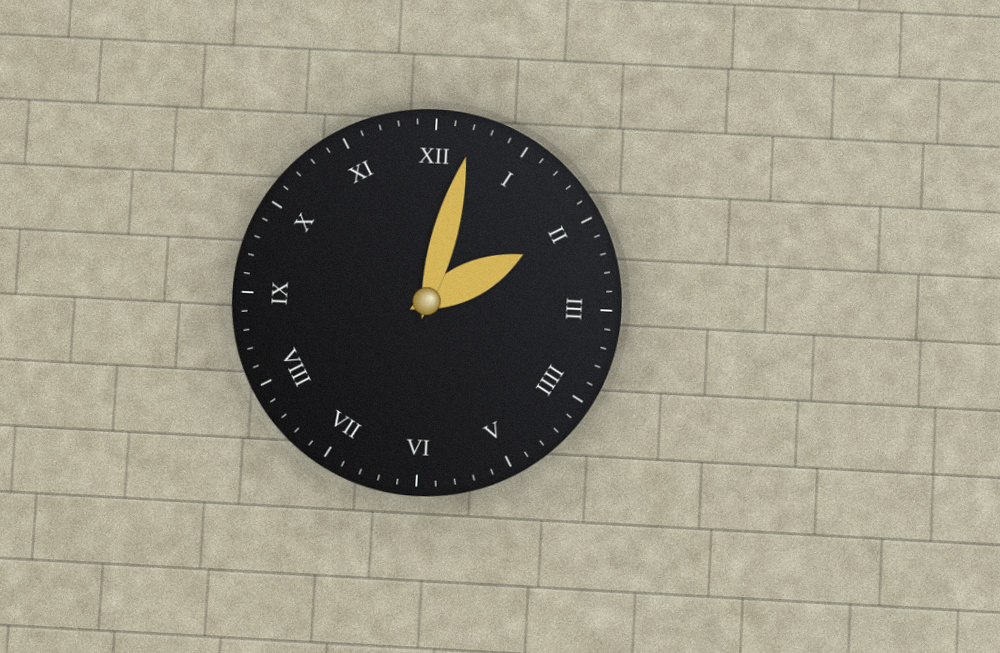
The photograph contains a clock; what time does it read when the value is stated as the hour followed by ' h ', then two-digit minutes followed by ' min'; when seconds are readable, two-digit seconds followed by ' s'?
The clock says 2 h 02 min
